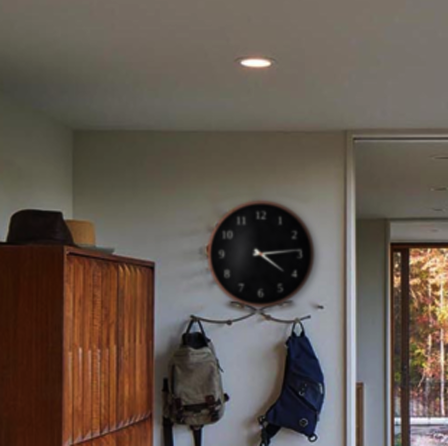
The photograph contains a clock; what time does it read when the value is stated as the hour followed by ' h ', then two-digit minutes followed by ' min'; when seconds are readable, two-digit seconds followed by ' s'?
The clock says 4 h 14 min
